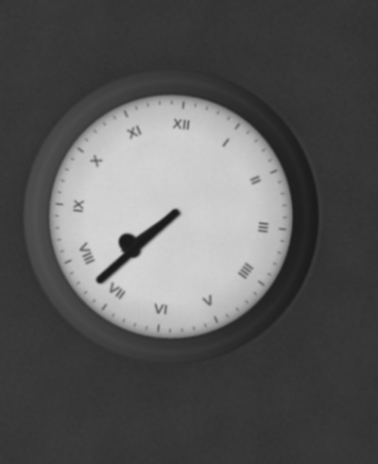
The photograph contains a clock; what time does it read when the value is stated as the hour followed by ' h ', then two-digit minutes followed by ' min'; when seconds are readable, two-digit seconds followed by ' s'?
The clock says 7 h 37 min
